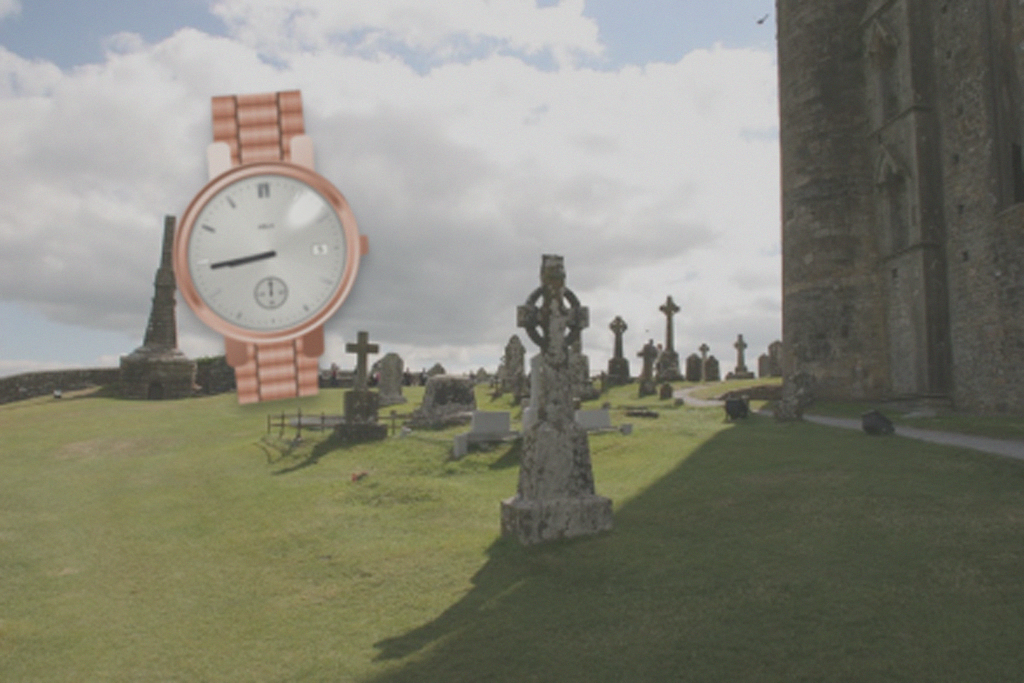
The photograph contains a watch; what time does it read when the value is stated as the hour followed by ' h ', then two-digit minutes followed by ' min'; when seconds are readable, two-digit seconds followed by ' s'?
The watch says 8 h 44 min
